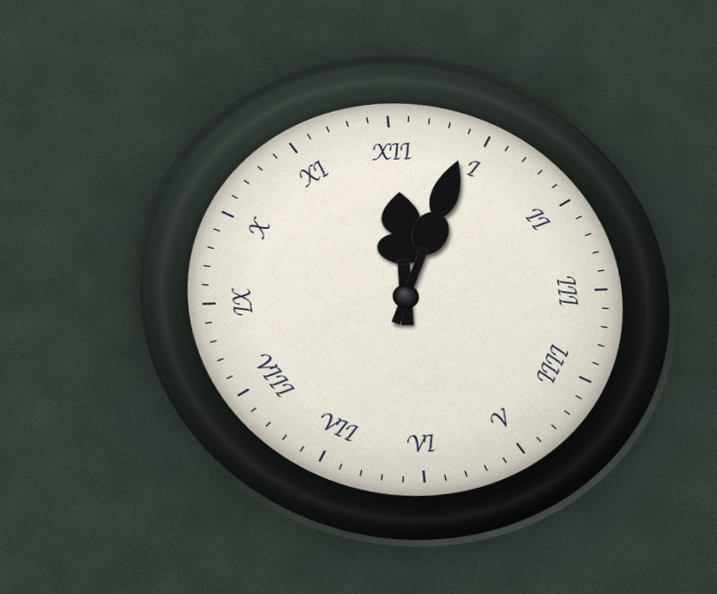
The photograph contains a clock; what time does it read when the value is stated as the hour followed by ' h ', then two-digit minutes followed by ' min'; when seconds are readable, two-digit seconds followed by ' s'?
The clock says 12 h 04 min
